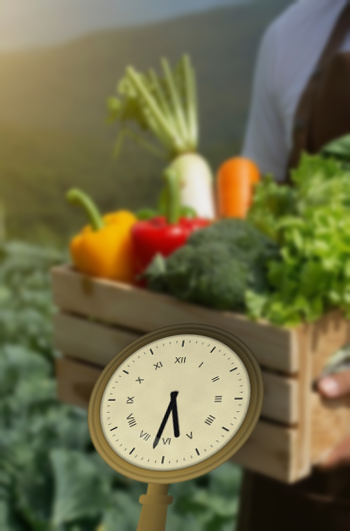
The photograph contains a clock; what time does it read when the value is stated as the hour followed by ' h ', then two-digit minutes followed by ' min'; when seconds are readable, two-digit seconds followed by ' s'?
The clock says 5 h 32 min
